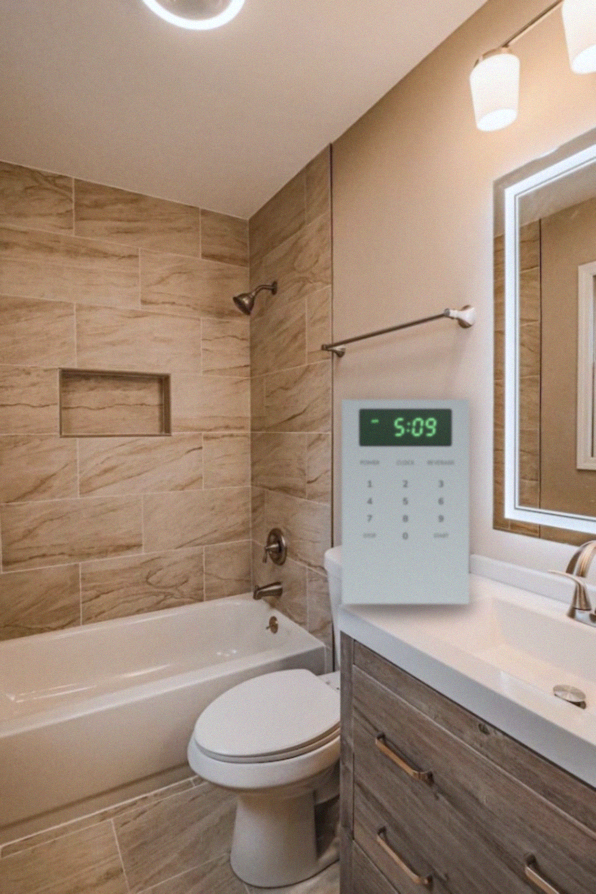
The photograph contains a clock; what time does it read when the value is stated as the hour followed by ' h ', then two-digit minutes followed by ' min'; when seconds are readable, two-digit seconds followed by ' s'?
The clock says 5 h 09 min
